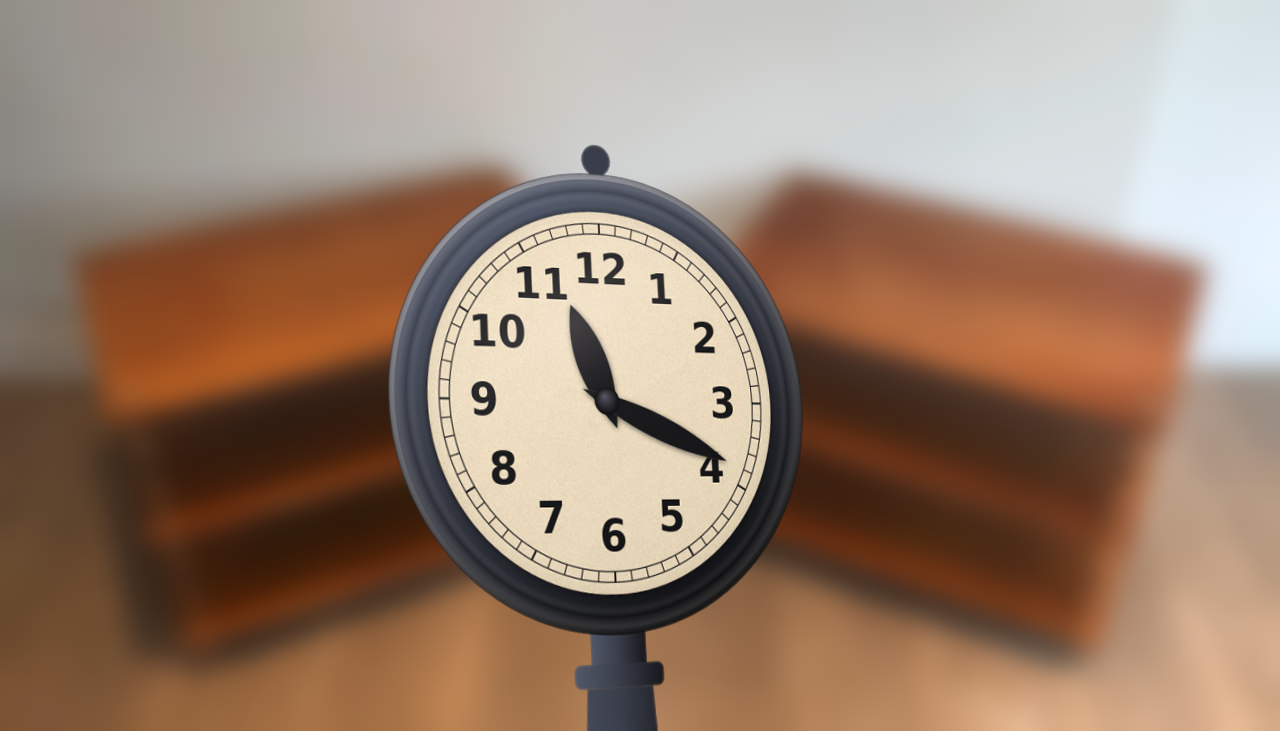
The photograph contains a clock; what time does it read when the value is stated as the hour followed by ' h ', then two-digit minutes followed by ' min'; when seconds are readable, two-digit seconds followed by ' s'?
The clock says 11 h 19 min
